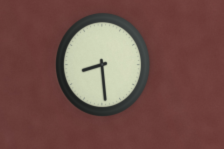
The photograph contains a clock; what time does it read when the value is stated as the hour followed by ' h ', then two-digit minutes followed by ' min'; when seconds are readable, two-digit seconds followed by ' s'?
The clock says 8 h 29 min
